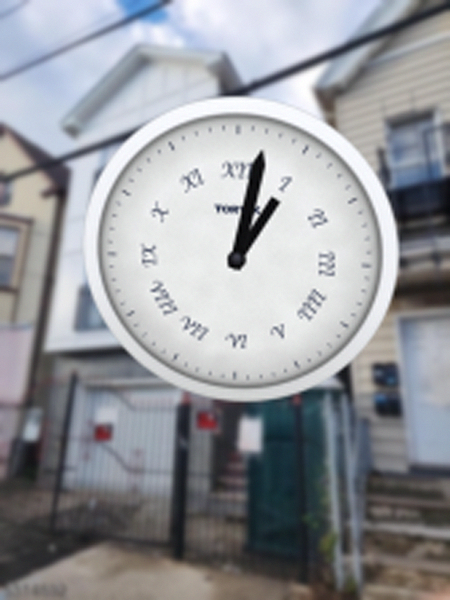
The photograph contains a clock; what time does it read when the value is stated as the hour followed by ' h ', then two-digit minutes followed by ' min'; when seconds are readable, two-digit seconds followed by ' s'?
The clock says 1 h 02 min
